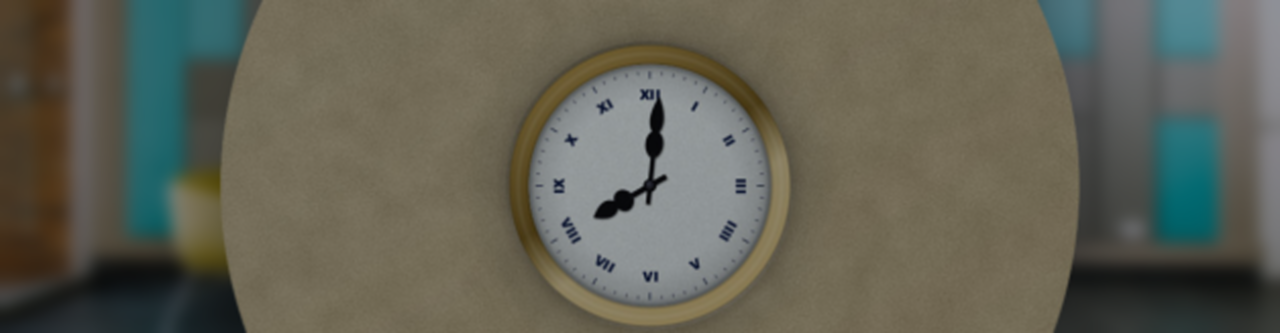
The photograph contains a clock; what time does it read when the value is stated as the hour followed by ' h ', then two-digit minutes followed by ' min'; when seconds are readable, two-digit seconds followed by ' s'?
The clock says 8 h 01 min
